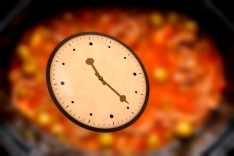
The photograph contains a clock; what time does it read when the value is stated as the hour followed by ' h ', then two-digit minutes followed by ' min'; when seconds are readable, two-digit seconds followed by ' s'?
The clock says 11 h 24 min
